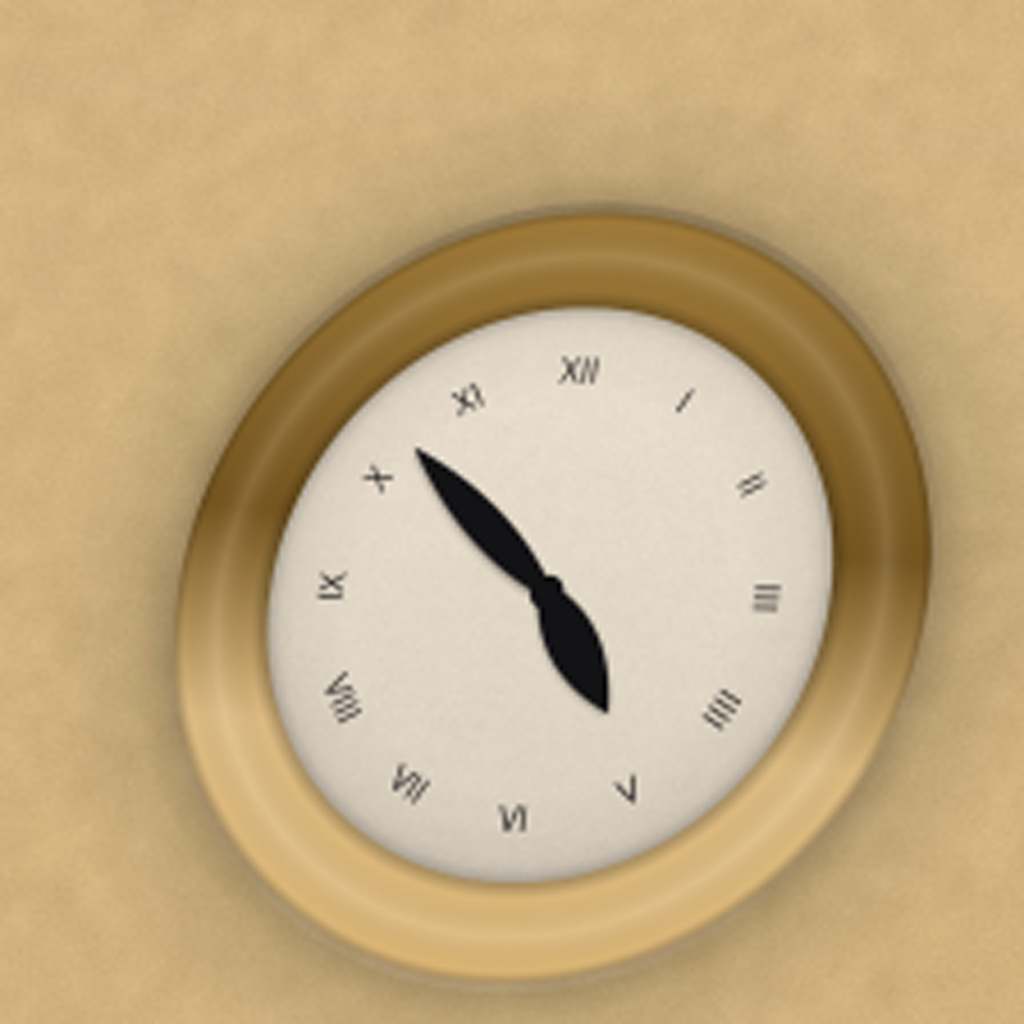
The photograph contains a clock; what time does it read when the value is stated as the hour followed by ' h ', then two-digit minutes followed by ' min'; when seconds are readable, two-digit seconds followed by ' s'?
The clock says 4 h 52 min
